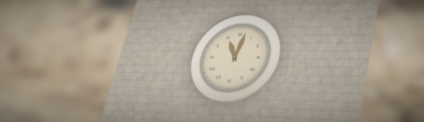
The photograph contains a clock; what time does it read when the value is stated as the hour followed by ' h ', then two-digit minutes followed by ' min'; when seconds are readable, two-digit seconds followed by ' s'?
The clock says 11 h 02 min
